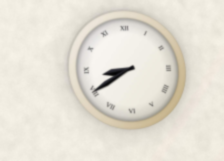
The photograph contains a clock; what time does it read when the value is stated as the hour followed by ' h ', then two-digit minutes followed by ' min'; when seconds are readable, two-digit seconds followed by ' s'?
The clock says 8 h 40 min
